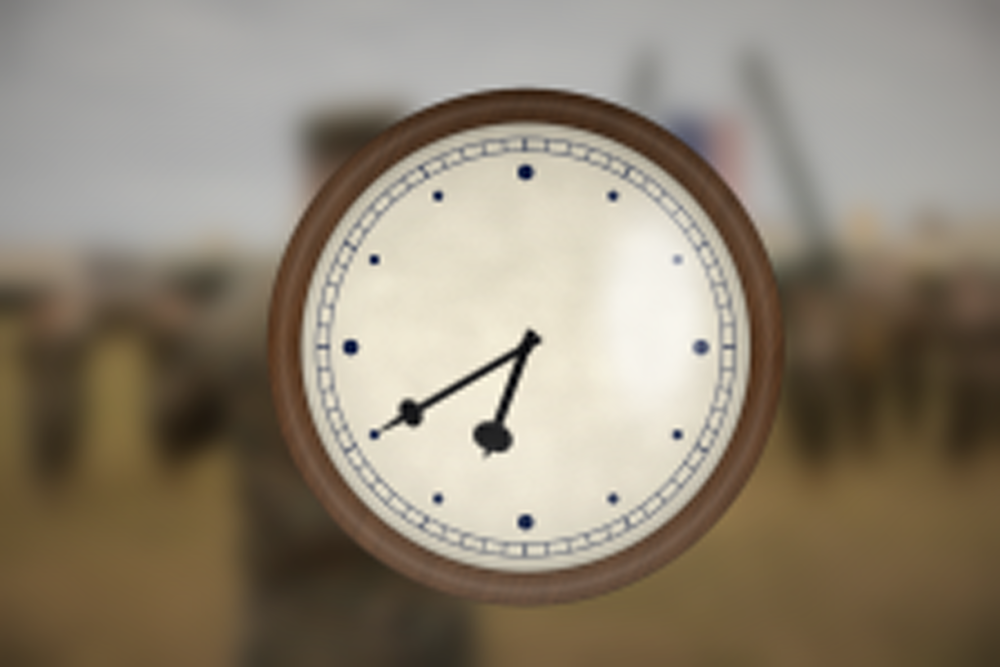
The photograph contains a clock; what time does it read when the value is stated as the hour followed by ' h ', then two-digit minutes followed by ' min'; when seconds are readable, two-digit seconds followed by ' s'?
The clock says 6 h 40 min
